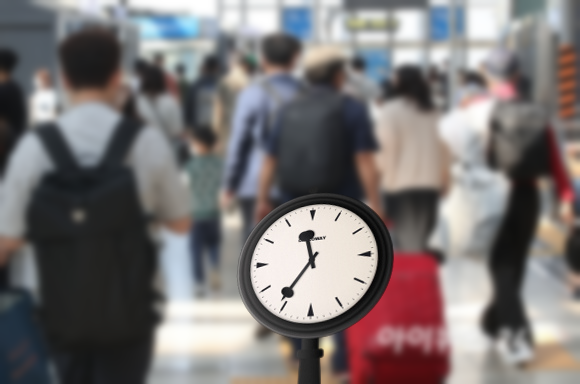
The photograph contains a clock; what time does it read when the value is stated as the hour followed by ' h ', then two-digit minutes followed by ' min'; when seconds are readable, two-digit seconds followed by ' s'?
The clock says 11 h 36 min
